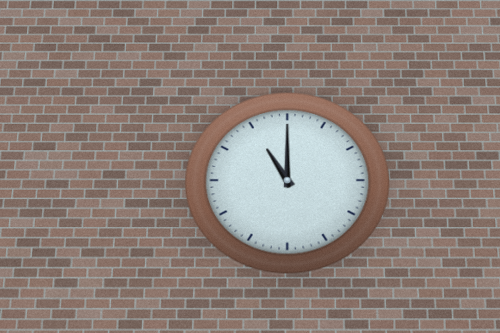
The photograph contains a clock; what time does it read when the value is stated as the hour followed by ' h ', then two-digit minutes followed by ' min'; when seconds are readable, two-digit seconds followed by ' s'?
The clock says 11 h 00 min
